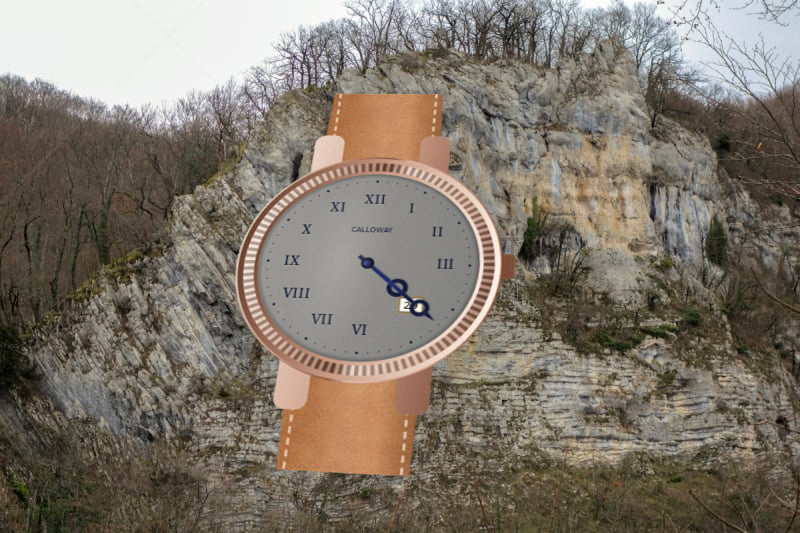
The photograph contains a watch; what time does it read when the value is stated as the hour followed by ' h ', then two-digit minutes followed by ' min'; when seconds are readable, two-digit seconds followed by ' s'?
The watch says 4 h 22 min
